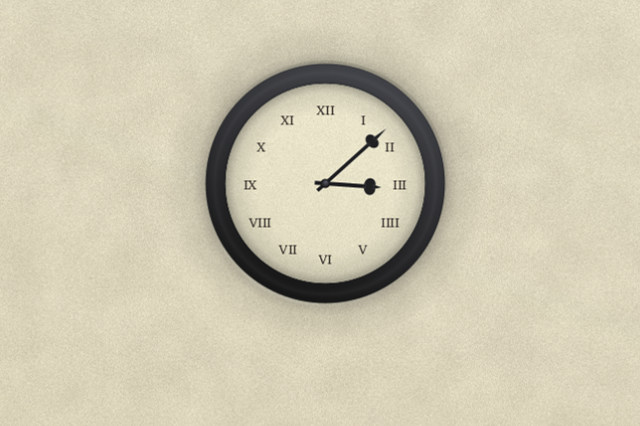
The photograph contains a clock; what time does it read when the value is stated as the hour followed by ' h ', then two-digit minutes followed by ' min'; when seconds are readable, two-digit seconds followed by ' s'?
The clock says 3 h 08 min
